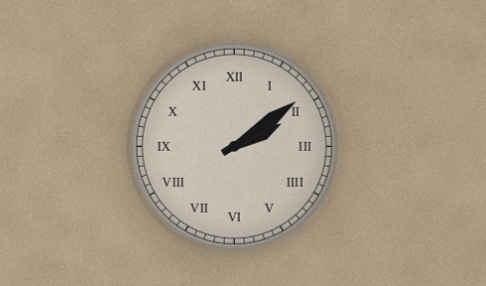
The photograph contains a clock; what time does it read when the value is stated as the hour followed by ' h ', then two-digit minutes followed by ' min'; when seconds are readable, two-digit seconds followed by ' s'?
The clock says 2 h 09 min
